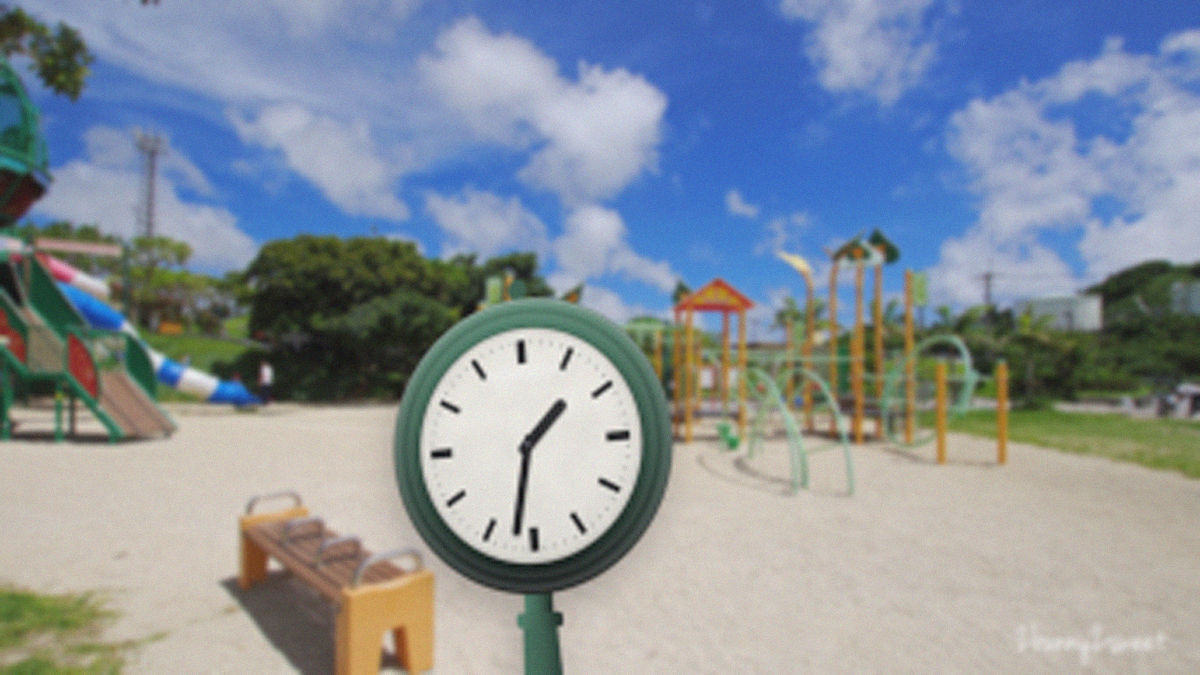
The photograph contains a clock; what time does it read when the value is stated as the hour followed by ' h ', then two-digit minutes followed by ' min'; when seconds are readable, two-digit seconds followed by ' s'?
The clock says 1 h 32 min
